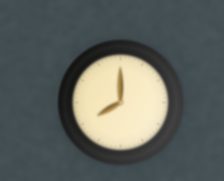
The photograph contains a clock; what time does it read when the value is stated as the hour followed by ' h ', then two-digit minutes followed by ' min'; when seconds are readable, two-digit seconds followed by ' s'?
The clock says 8 h 00 min
